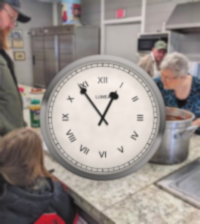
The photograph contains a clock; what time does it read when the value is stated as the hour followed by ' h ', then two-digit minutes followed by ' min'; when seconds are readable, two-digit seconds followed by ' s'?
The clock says 12 h 54 min
